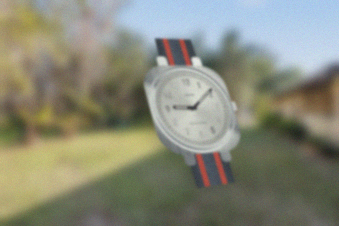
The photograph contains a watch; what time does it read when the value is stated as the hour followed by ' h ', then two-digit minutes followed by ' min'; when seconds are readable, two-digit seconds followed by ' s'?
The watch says 9 h 09 min
